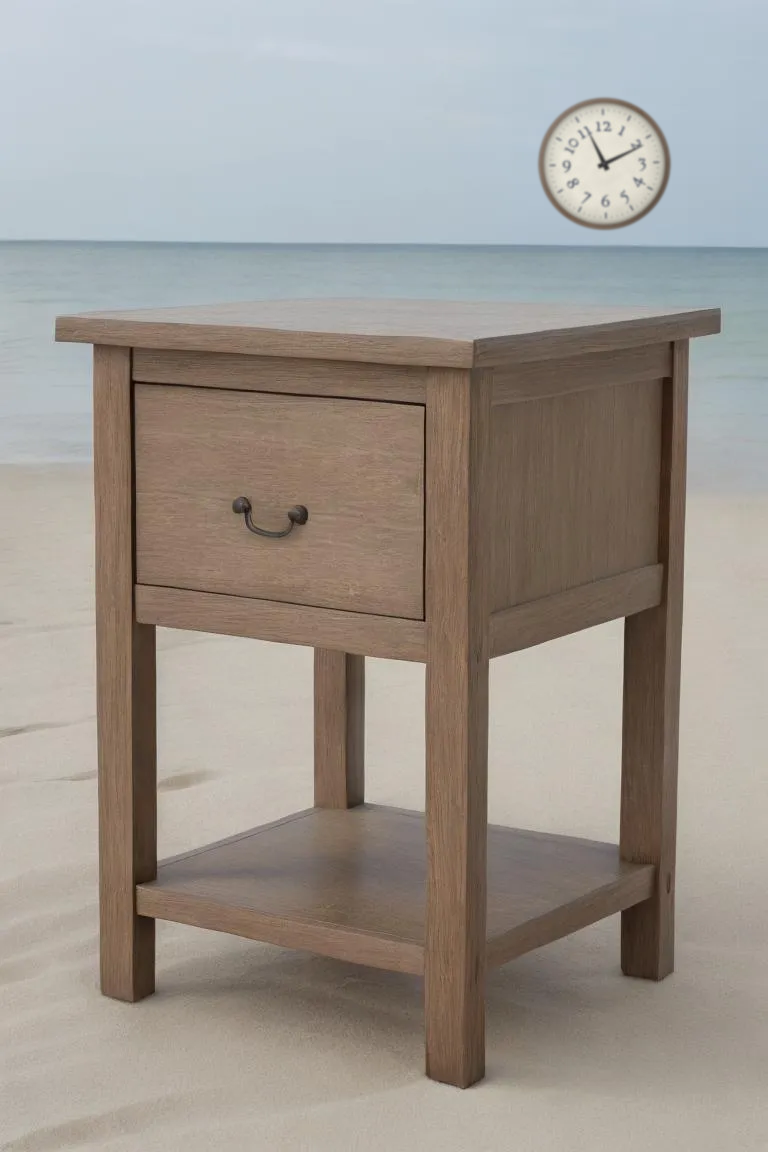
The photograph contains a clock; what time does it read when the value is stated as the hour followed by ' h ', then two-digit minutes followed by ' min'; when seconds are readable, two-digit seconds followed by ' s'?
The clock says 11 h 11 min
